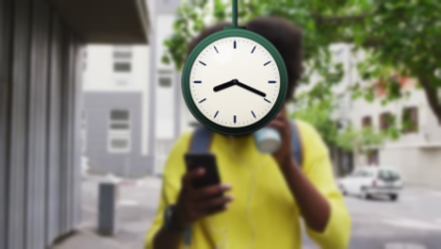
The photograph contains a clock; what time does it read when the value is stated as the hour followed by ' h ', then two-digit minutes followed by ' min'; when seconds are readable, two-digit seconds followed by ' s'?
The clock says 8 h 19 min
